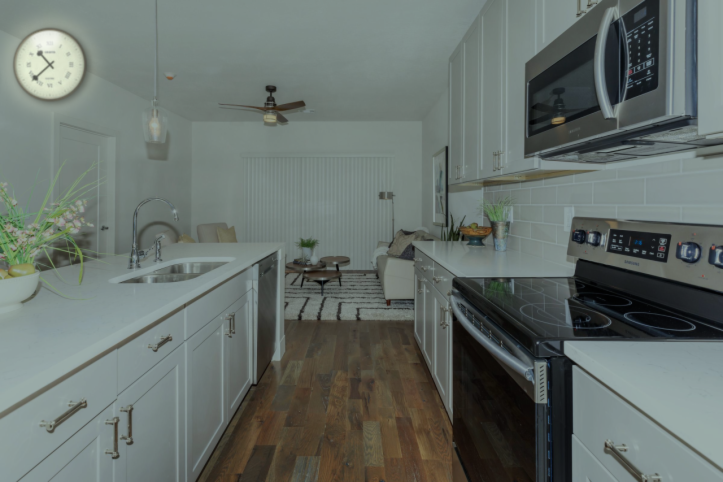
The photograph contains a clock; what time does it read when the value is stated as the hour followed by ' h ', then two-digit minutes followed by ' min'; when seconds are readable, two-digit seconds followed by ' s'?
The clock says 10 h 38 min
